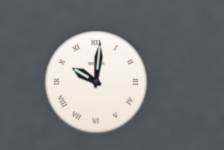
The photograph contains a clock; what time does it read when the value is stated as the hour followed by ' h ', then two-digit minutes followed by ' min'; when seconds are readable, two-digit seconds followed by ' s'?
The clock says 10 h 01 min
